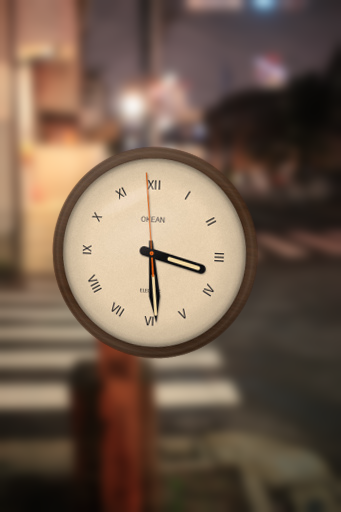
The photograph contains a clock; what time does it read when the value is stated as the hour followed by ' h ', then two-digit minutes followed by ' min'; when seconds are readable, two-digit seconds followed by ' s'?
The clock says 3 h 28 min 59 s
